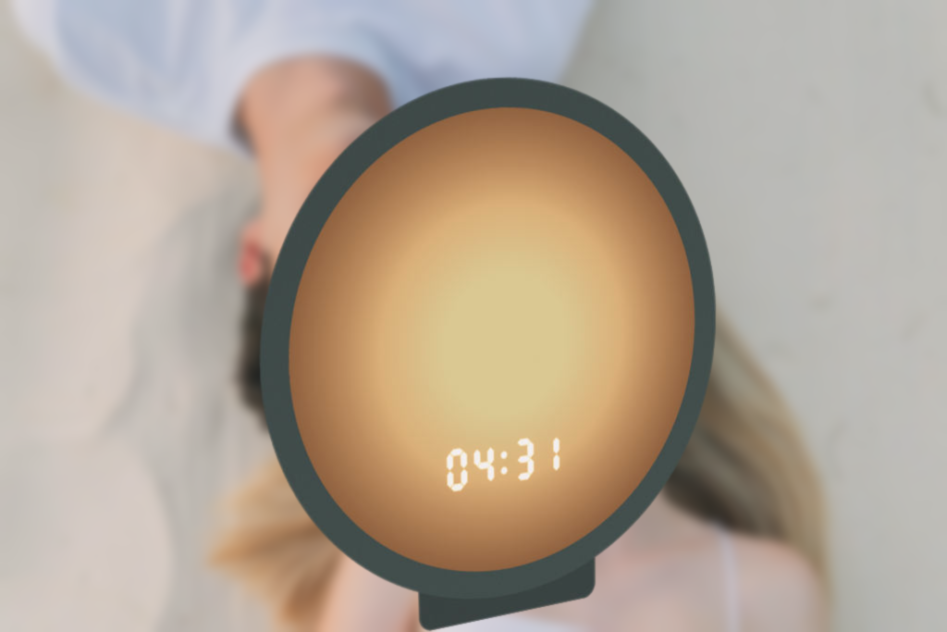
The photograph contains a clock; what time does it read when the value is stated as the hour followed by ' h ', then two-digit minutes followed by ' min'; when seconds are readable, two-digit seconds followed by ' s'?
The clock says 4 h 31 min
